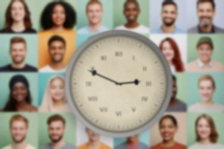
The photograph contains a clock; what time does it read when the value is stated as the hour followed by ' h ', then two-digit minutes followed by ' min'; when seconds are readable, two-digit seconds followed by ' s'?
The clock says 2 h 49 min
